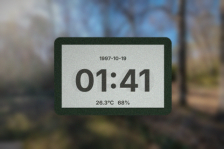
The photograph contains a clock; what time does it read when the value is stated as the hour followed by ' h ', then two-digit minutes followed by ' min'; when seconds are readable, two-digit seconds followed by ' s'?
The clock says 1 h 41 min
